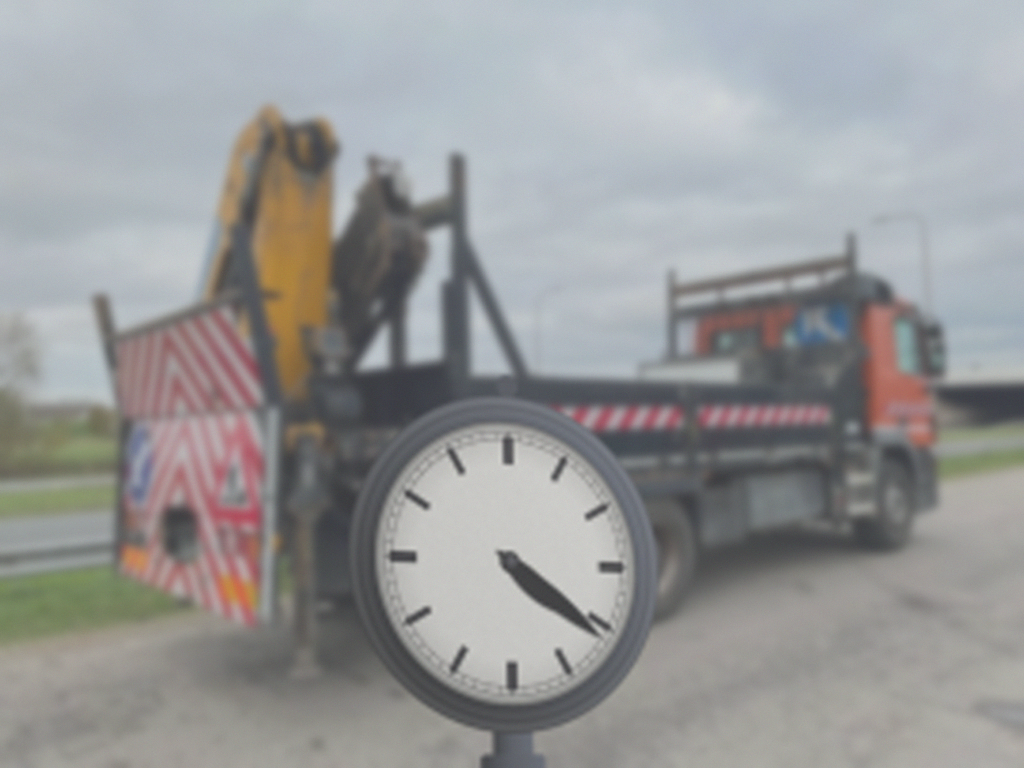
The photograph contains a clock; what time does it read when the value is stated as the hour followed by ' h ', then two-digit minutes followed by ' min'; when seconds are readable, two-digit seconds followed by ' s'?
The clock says 4 h 21 min
